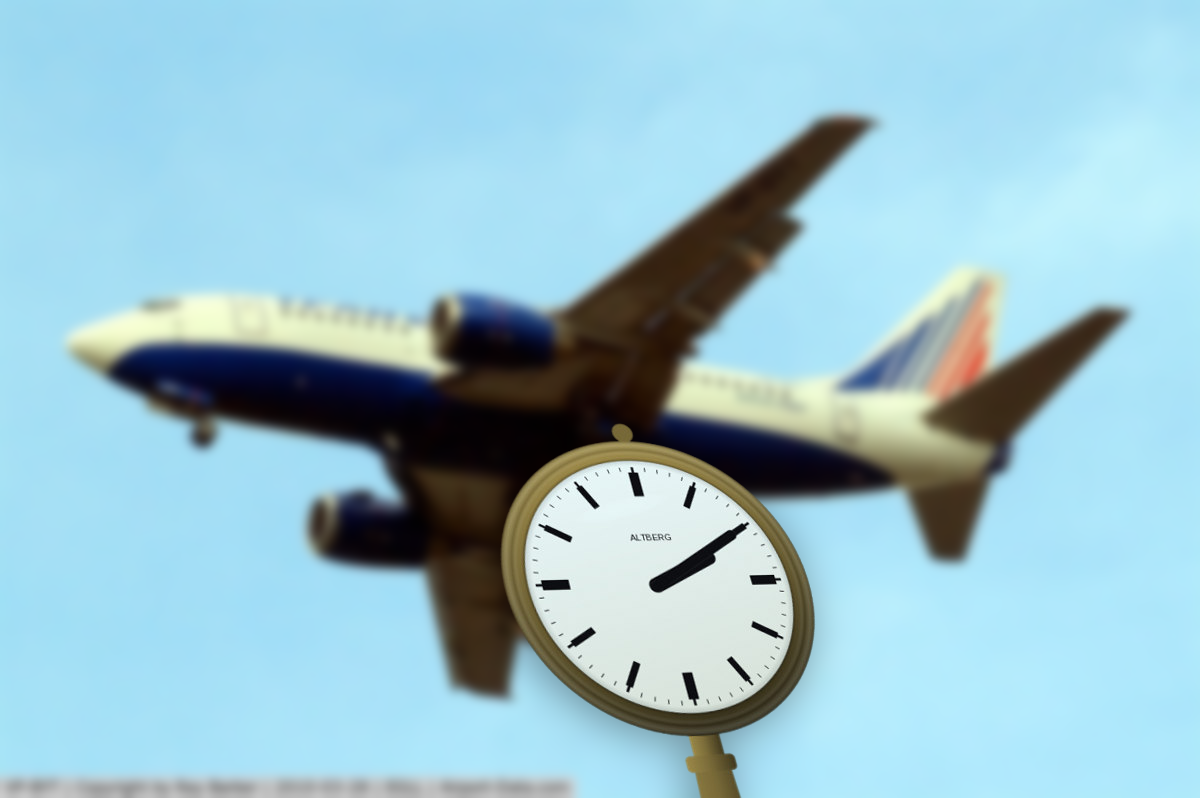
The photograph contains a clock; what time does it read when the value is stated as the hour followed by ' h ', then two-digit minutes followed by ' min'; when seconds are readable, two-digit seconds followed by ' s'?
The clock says 2 h 10 min
